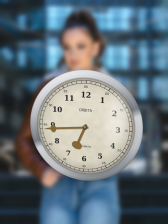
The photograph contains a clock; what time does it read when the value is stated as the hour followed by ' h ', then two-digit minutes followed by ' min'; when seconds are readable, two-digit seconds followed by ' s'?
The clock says 6 h 44 min
